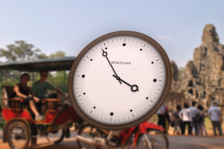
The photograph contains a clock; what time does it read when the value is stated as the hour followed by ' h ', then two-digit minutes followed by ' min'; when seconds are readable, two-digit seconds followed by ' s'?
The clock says 3 h 54 min
